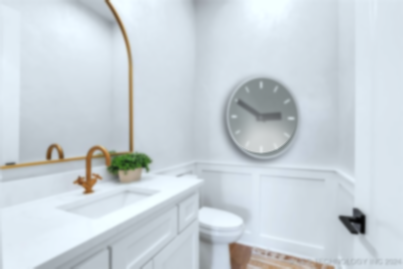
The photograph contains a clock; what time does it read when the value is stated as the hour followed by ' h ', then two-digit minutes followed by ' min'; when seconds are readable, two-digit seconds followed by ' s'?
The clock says 2 h 50 min
